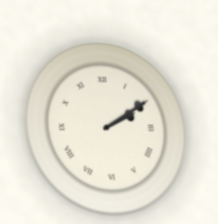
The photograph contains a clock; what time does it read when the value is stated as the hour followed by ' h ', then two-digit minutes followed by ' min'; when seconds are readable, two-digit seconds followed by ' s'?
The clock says 2 h 10 min
